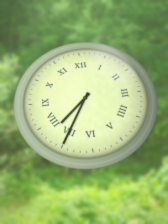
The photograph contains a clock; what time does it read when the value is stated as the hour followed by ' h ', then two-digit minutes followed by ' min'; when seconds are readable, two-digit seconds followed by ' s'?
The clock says 7 h 35 min
